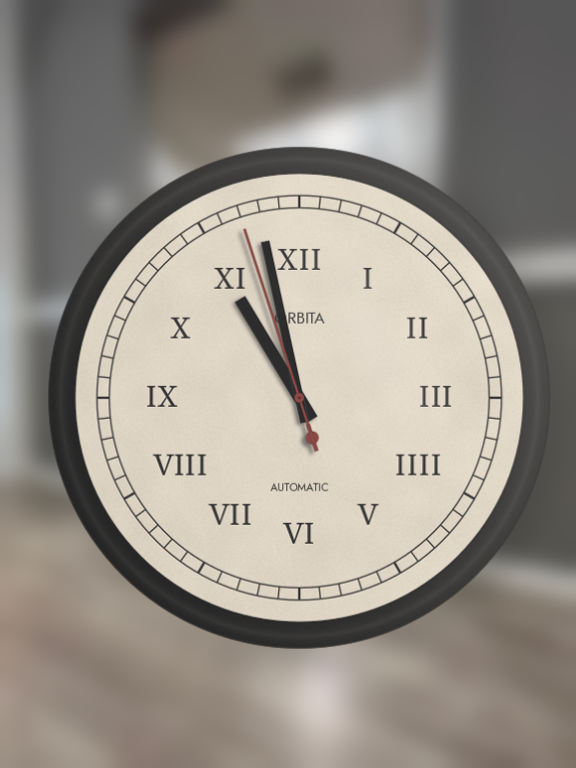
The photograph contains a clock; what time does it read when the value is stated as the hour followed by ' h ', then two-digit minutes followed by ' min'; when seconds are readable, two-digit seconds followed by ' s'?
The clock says 10 h 57 min 57 s
